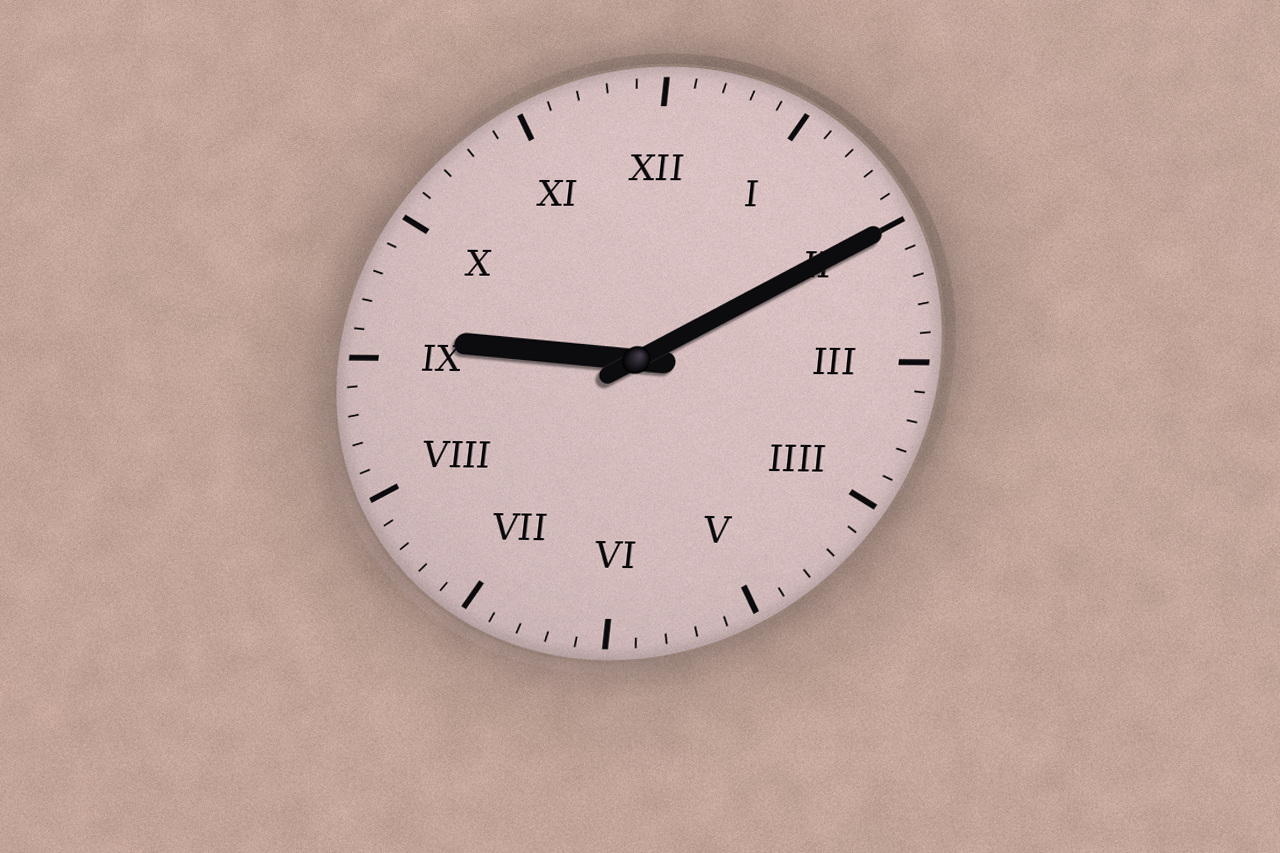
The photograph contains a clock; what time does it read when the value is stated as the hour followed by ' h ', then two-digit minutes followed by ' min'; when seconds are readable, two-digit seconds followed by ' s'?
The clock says 9 h 10 min
